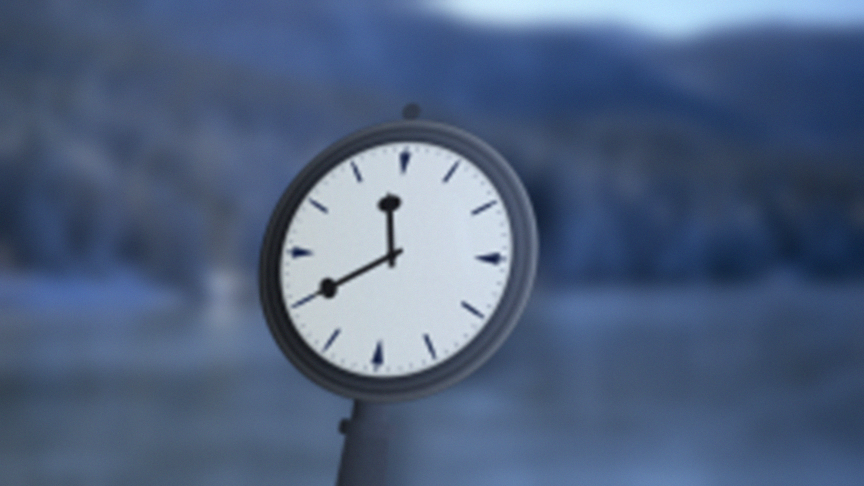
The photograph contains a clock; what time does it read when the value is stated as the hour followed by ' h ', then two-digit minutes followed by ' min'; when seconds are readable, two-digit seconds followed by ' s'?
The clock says 11 h 40 min
